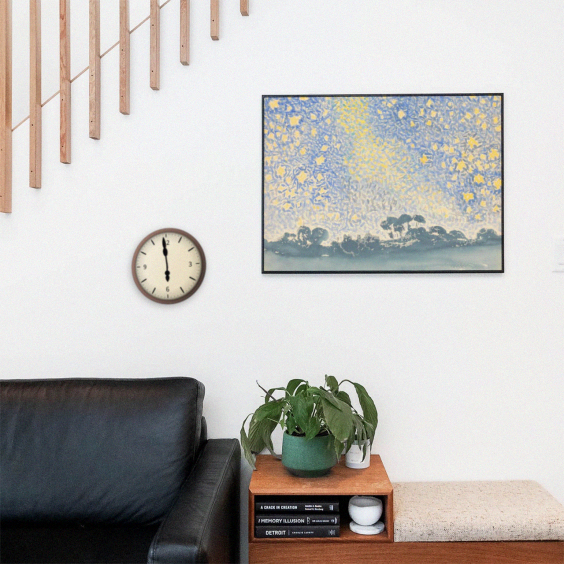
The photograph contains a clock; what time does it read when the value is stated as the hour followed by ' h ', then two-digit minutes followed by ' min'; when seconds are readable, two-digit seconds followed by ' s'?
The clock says 5 h 59 min
